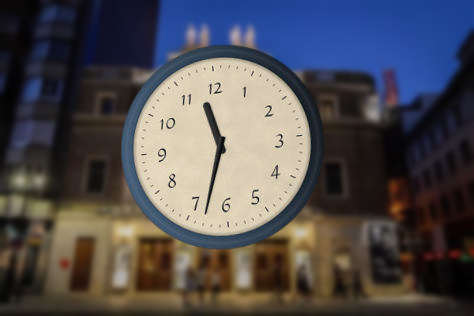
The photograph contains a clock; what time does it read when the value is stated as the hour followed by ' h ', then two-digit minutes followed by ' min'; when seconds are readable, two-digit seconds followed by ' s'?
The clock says 11 h 33 min
